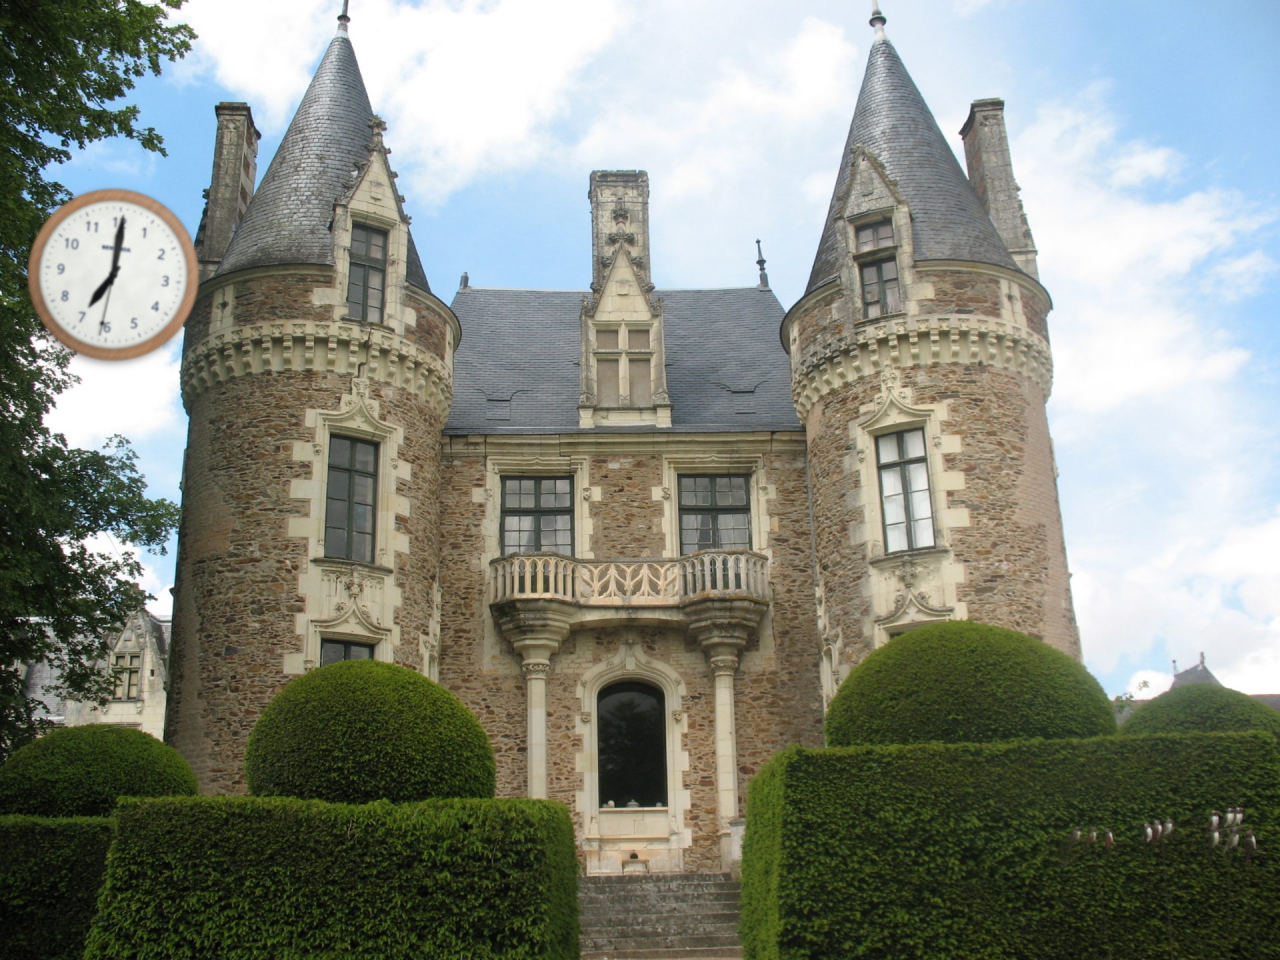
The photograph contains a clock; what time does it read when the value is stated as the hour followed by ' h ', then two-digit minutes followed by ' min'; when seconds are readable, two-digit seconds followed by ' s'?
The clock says 7 h 00 min 31 s
